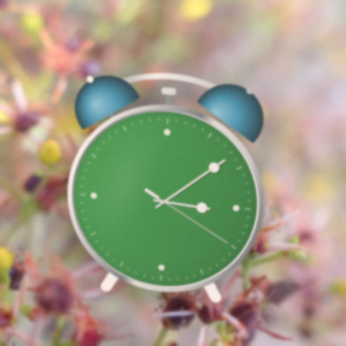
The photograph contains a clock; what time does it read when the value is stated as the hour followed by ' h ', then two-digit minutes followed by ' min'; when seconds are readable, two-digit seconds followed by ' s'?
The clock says 3 h 08 min 20 s
